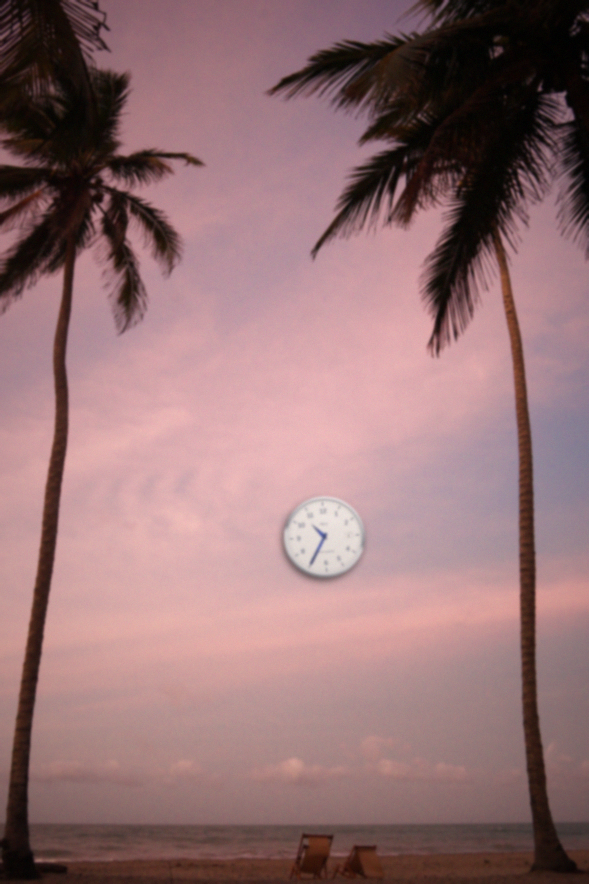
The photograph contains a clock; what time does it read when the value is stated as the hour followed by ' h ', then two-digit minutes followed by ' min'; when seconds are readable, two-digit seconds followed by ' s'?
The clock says 10 h 35 min
